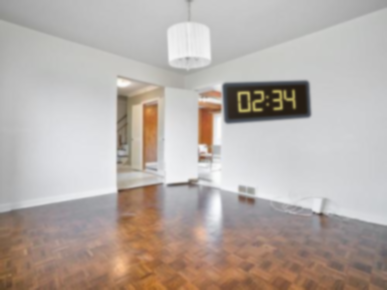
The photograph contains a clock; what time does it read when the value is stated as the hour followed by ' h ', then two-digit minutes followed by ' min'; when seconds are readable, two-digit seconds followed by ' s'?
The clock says 2 h 34 min
